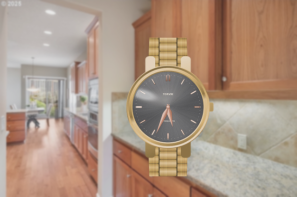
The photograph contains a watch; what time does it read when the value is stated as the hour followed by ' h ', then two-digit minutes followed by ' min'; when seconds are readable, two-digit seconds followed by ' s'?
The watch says 5 h 34 min
